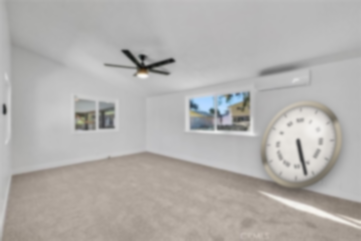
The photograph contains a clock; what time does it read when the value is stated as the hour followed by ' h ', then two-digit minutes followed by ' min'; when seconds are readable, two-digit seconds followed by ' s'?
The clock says 5 h 27 min
